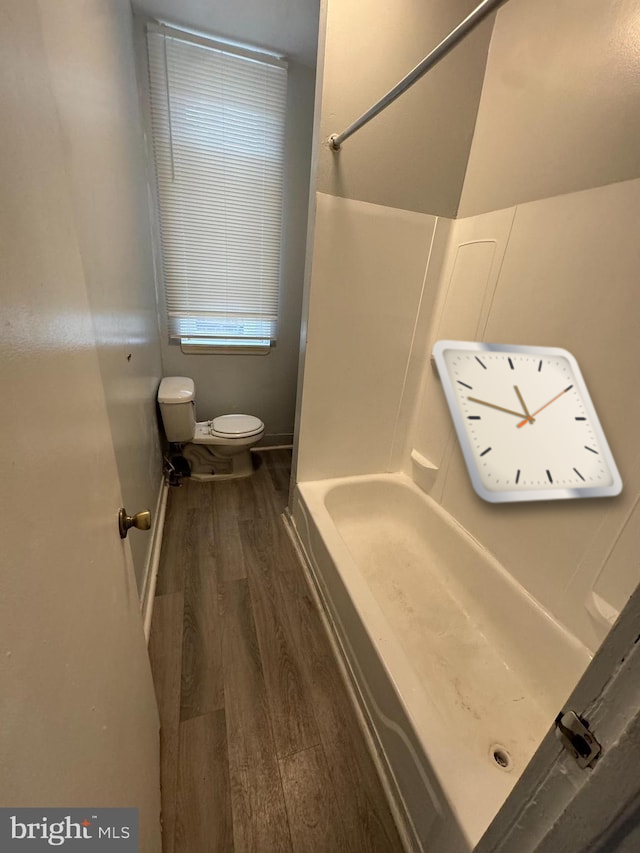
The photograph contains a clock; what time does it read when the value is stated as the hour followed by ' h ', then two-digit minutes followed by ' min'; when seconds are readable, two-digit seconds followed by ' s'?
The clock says 11 h 48 min 10 s
